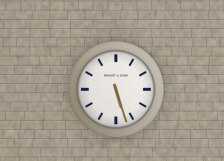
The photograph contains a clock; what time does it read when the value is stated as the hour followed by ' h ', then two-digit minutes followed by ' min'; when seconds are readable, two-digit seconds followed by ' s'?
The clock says 5 h 27 min
